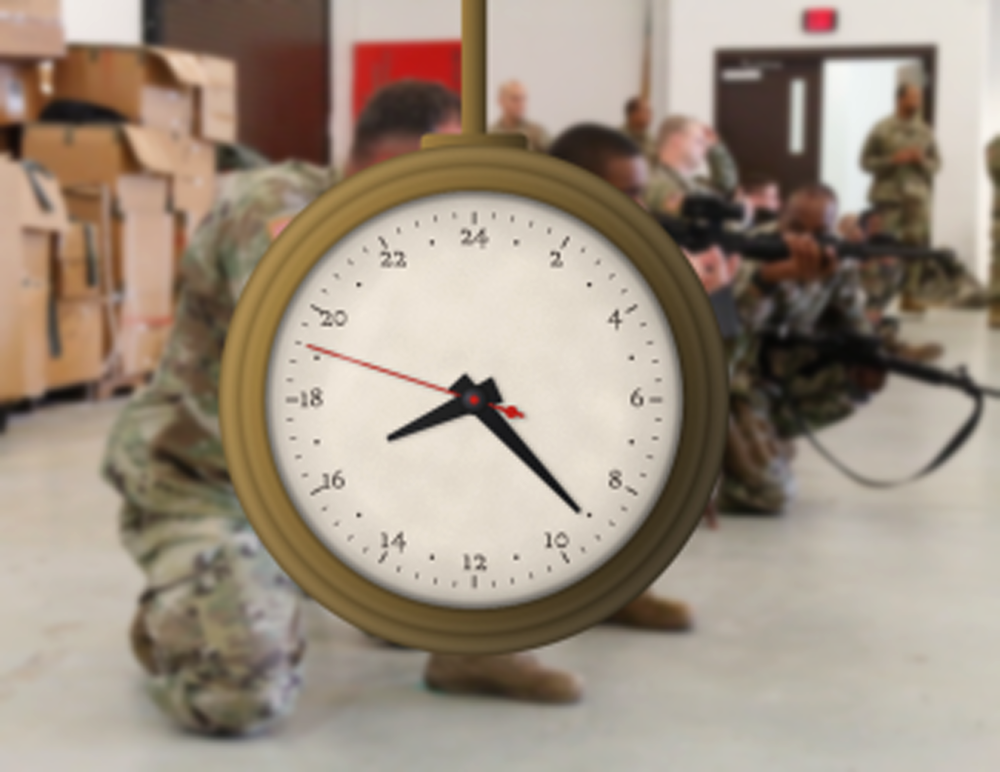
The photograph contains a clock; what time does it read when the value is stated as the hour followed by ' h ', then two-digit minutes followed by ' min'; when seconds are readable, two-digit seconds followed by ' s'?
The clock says 16 h 22 min 48 s
